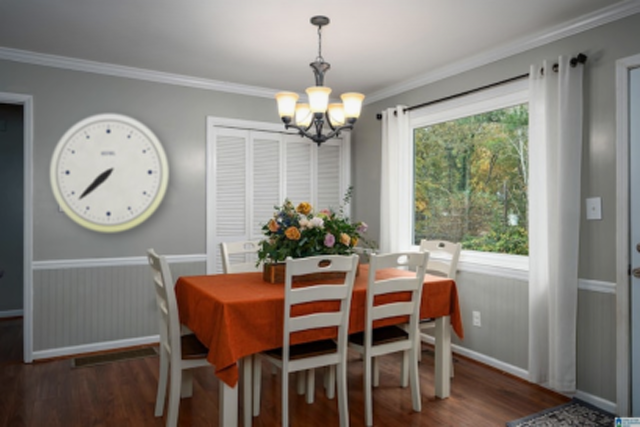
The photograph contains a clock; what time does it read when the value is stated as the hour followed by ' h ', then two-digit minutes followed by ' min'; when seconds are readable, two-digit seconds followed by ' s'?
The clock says 7 h 38 min
